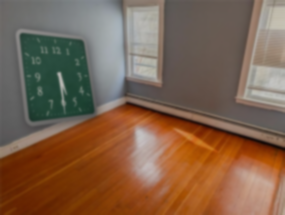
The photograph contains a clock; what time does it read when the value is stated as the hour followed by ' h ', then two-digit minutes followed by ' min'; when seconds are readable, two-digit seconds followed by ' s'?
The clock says 5 h 30 min
